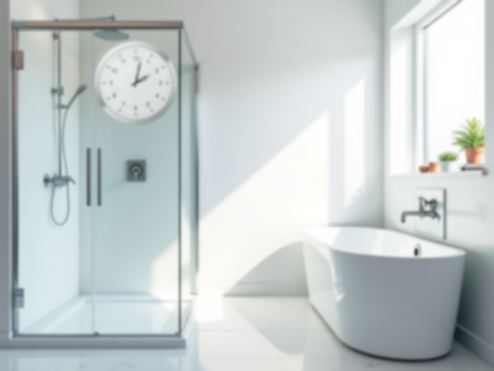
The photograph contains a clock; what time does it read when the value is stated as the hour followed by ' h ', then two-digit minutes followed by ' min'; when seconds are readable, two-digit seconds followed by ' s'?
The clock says 2 h 02 min
